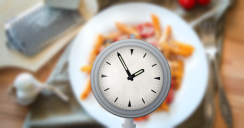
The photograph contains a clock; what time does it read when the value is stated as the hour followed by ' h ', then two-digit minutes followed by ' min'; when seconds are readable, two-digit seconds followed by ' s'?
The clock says 1 h 55 min
